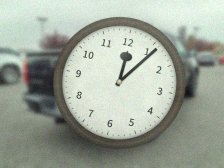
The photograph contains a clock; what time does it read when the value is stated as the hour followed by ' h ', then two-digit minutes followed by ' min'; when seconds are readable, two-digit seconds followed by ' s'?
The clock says 12 h 06 min
